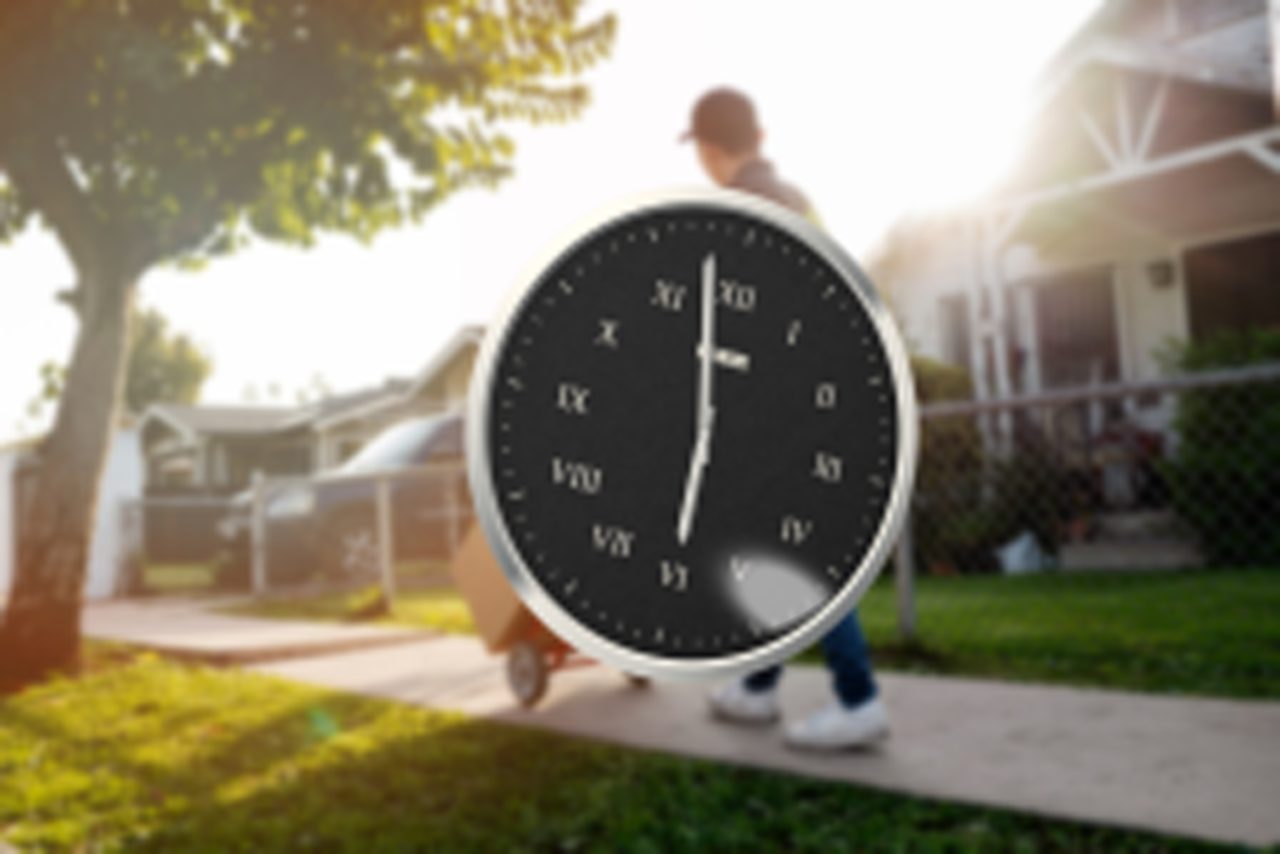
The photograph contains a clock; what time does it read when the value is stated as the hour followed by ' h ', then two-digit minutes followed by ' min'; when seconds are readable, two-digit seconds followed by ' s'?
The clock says 5 h 58 min
